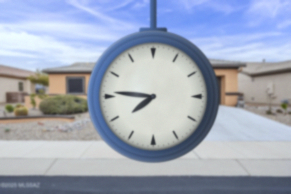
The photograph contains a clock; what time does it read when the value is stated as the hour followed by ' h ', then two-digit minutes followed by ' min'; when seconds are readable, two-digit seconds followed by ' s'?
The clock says 7 h 46 min
